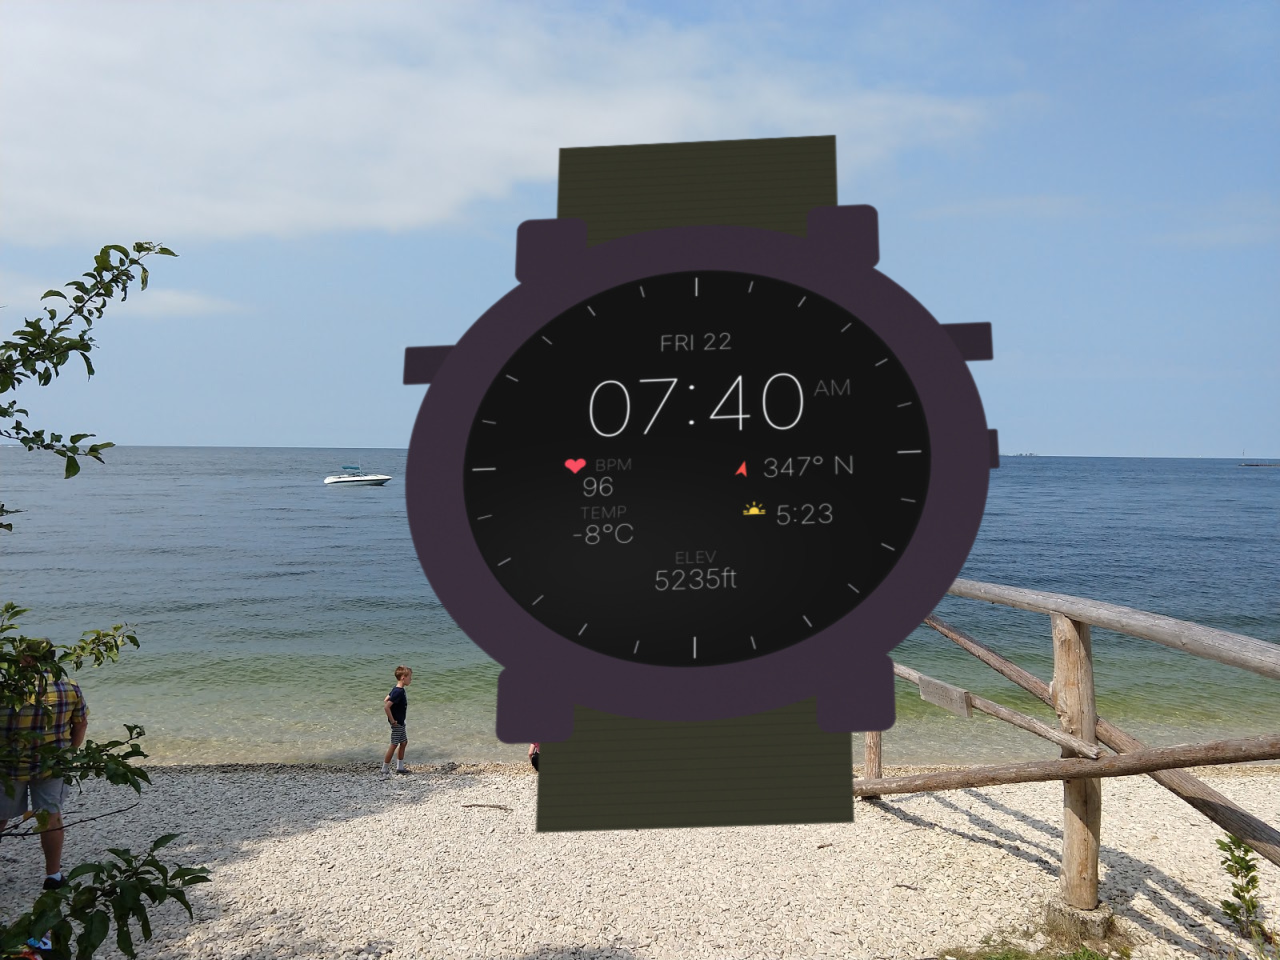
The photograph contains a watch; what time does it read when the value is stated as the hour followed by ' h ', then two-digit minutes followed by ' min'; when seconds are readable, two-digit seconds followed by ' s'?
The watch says 7 h 40 min
